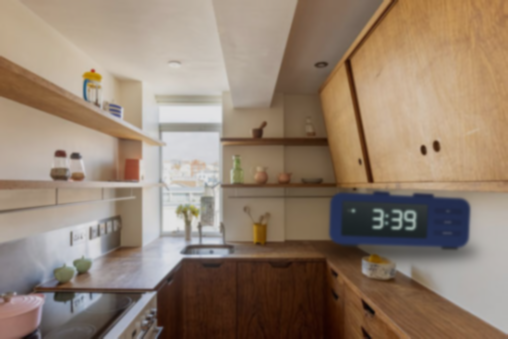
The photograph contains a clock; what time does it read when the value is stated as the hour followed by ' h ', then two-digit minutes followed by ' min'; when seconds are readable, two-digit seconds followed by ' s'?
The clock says 3 h 39 min
